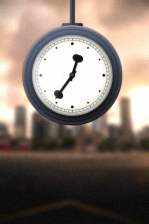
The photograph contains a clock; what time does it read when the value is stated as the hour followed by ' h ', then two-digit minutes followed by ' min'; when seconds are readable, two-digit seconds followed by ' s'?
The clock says 12 h 36 min
